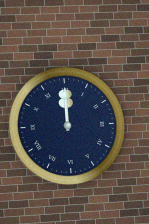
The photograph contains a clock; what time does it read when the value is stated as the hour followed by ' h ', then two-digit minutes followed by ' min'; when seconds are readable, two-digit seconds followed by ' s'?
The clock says 12 h 00 min
